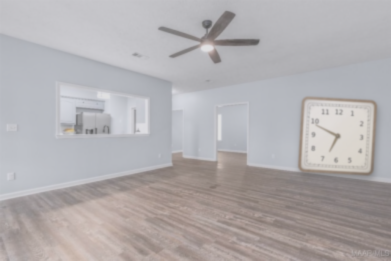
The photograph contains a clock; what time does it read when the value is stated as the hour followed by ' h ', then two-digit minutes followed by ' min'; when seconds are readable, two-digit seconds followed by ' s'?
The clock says 6 h 49 min
